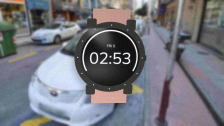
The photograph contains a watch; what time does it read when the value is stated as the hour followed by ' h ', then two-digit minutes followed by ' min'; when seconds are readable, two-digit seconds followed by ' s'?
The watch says 2 h 53 min
